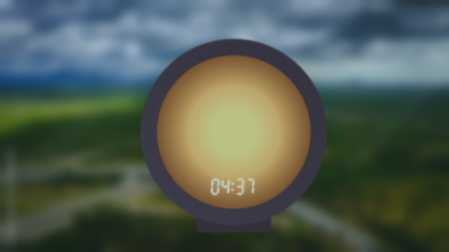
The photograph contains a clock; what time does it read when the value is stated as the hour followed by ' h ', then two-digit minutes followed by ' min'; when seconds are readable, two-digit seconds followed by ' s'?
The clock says 4 h 37 min
